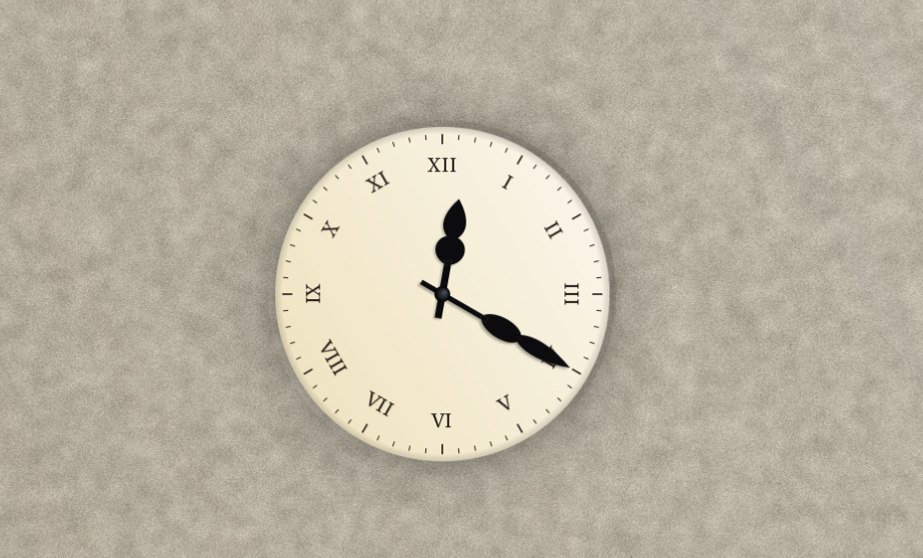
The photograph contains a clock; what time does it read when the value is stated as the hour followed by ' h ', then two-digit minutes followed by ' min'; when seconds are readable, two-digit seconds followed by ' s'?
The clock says 12 h 20 min
